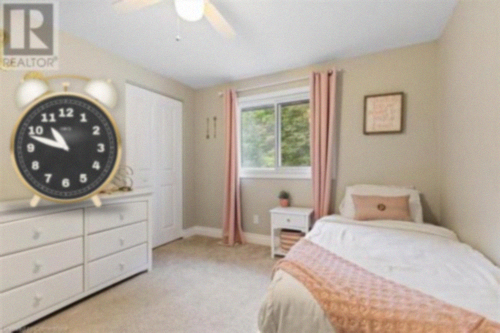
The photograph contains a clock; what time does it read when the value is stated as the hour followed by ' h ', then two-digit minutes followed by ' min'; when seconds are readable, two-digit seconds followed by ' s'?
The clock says 10 h 48 min
